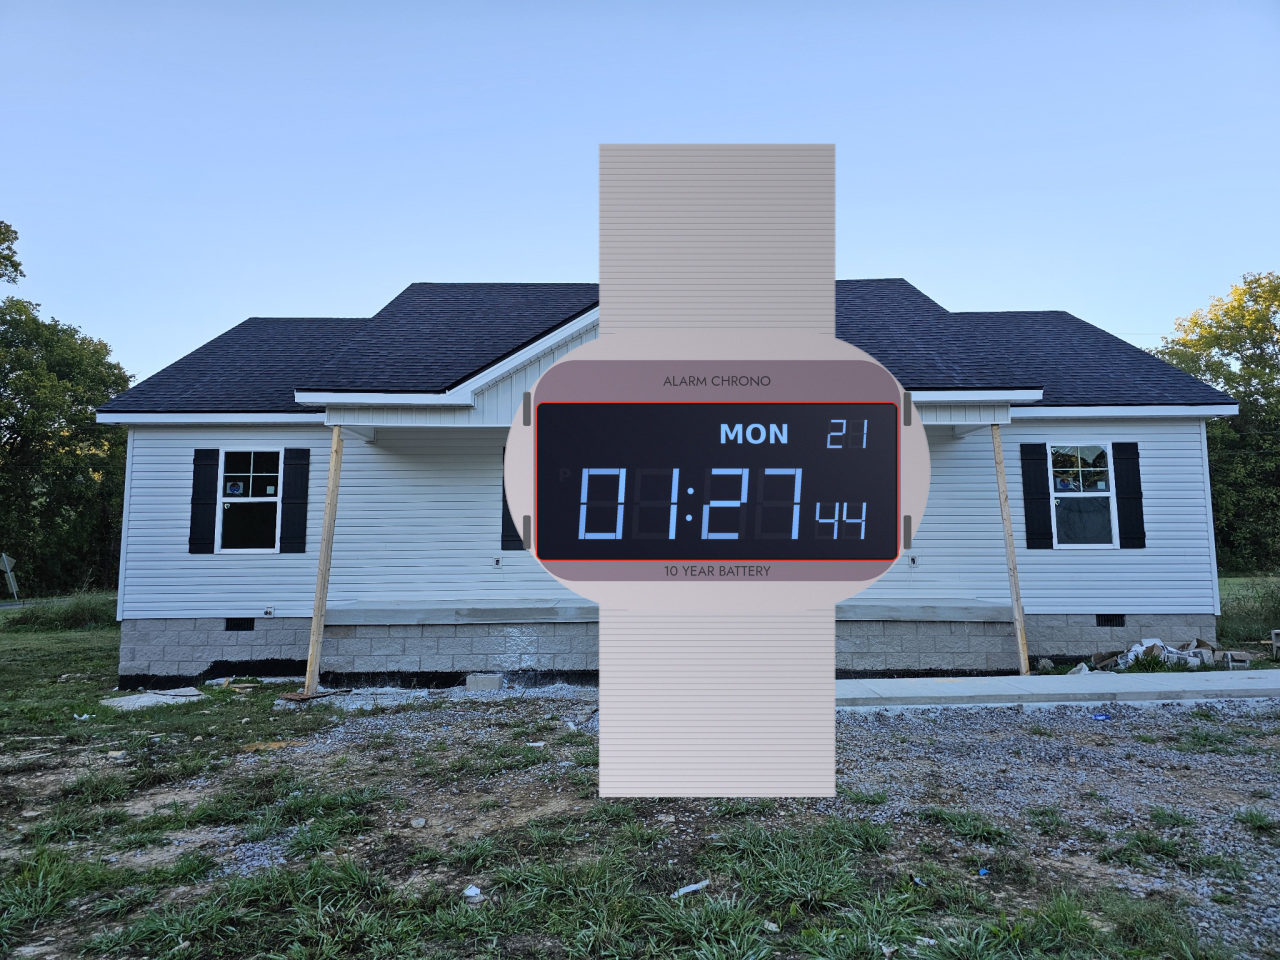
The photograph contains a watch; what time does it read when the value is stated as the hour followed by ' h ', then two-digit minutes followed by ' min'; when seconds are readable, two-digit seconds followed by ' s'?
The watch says 1 h 27 min 44 s
